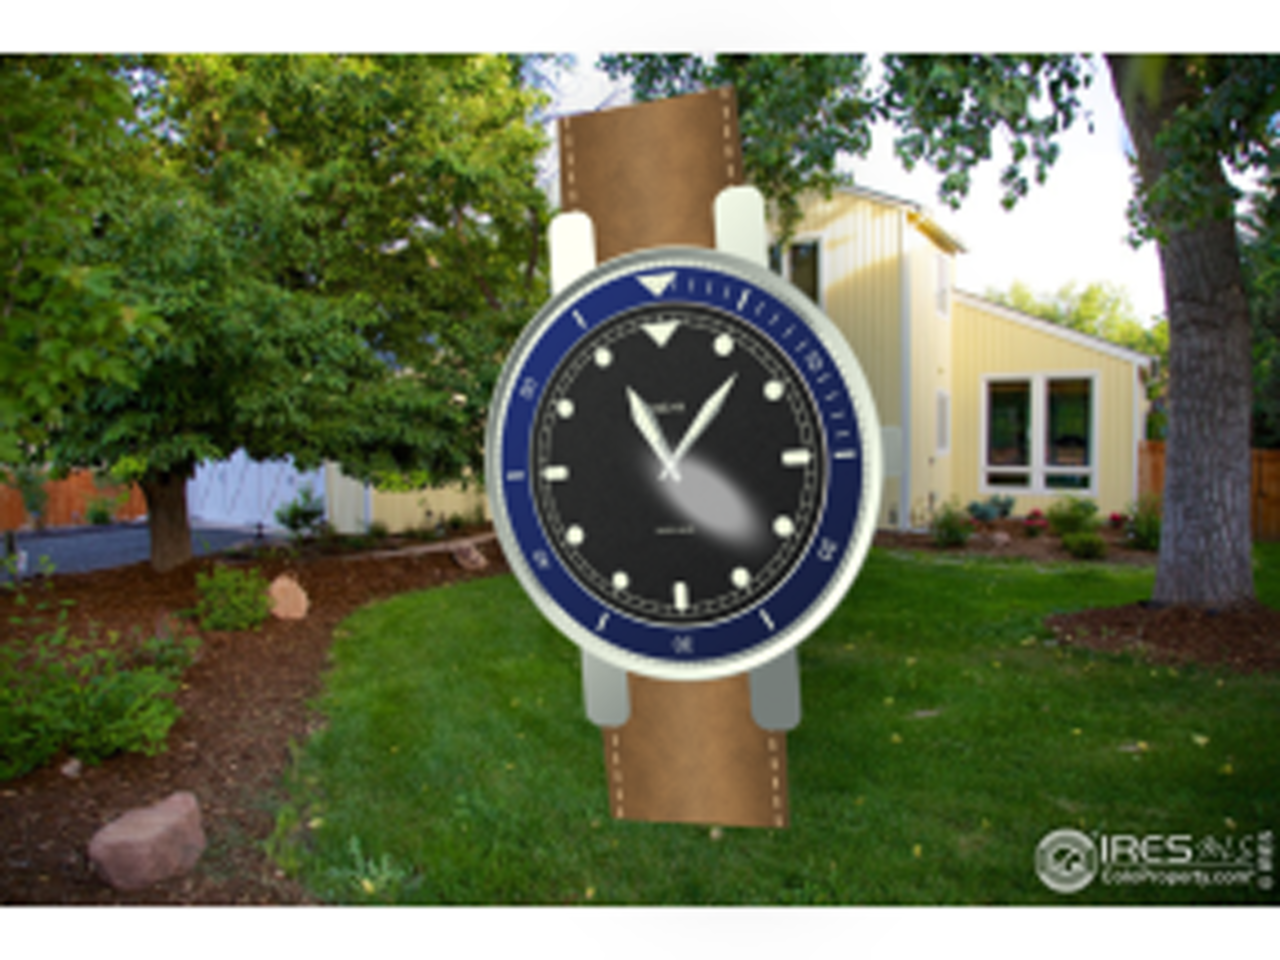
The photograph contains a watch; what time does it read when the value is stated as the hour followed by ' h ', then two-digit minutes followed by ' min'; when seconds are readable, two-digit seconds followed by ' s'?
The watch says 11 h 07 min
